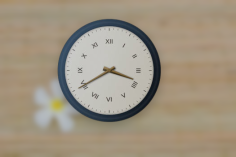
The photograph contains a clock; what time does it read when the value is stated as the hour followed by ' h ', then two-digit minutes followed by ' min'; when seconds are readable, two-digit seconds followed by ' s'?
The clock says 3 h 40 min
